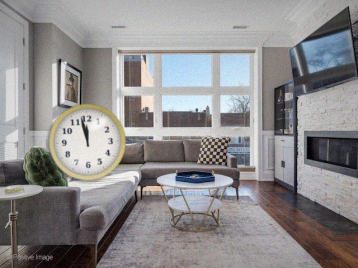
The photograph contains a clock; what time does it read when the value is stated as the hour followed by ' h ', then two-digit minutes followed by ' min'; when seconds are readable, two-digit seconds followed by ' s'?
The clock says 11 h 58 min
